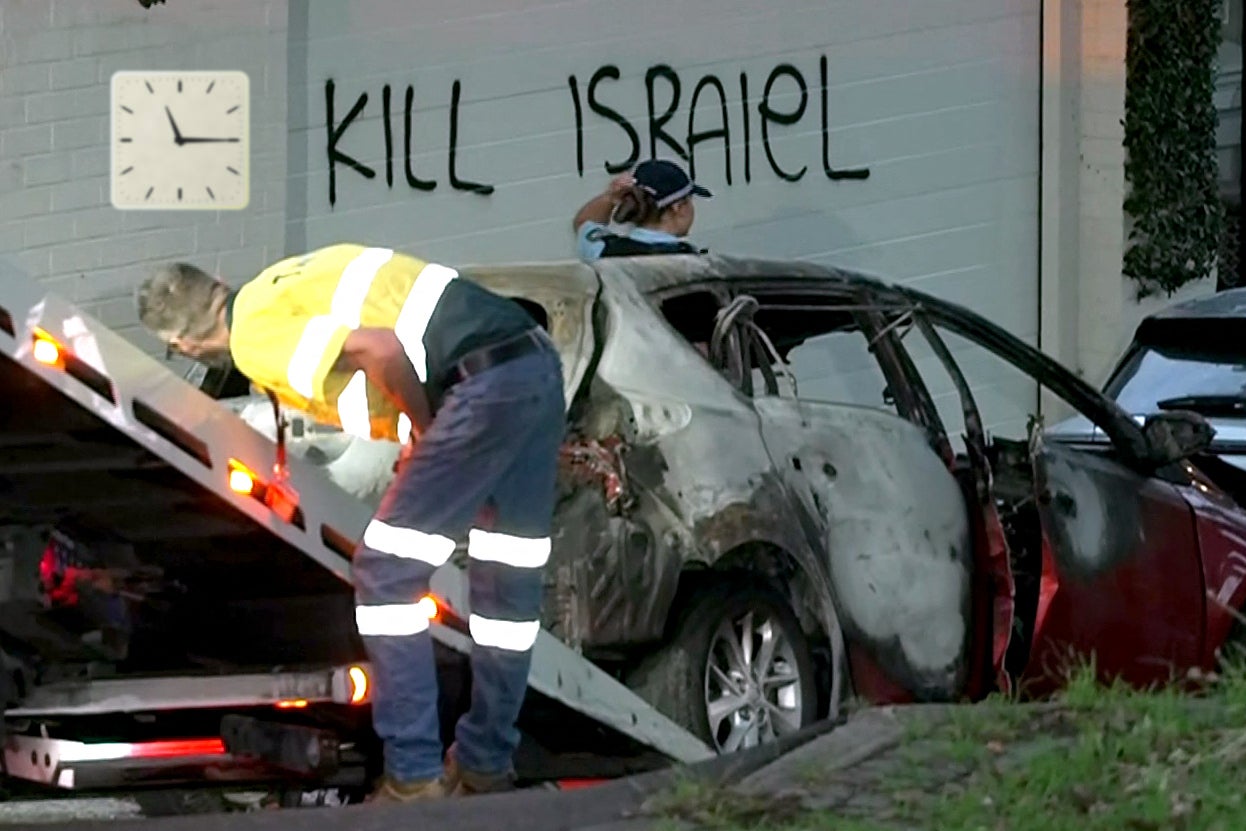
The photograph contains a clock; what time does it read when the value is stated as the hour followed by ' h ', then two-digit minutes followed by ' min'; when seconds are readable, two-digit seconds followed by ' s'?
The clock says 11 h 15 min
